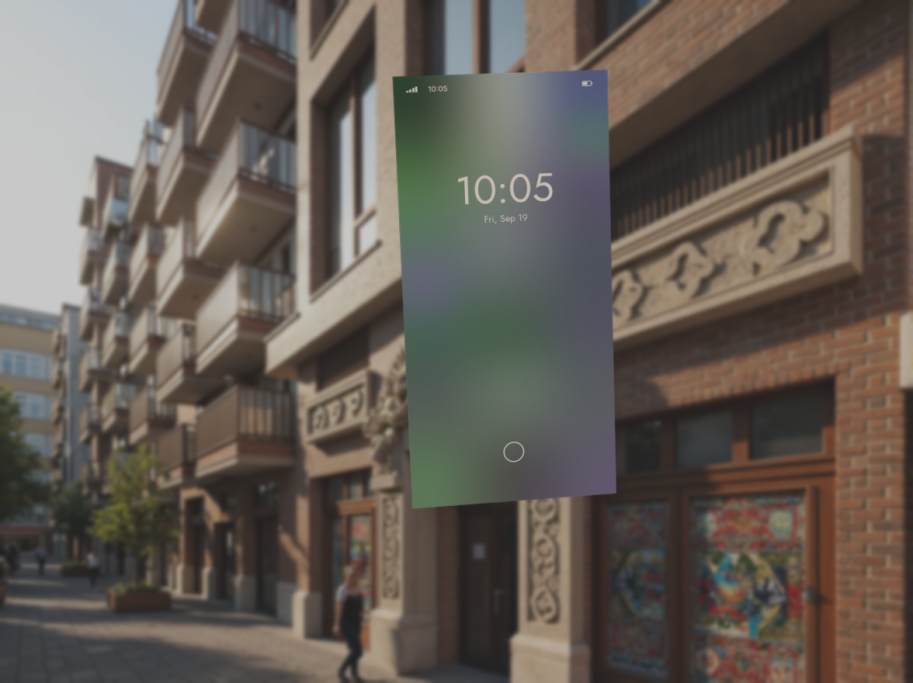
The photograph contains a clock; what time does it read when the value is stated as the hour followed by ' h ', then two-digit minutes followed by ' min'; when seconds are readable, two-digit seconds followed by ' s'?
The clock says 10 h 05 min
